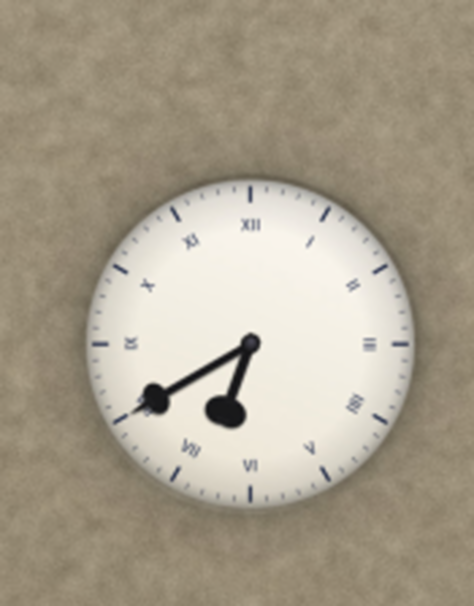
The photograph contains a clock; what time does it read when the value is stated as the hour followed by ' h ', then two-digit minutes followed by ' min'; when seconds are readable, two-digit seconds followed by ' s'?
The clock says 6 h 40 min
